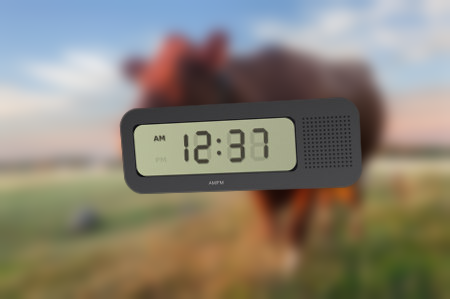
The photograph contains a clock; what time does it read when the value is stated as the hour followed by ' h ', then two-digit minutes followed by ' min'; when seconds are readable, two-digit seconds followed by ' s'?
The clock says 12 h 37 min
